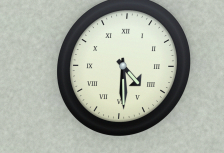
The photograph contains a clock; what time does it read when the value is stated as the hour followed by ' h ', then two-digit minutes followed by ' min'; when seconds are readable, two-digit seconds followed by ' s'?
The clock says 4 h 29 min
